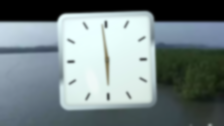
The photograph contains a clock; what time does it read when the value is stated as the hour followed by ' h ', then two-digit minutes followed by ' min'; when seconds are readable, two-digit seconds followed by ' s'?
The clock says 5 h 59 min
